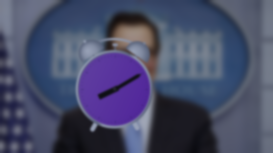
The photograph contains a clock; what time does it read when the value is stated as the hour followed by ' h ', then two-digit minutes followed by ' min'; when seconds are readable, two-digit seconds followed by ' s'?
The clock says 8 h 10 min
